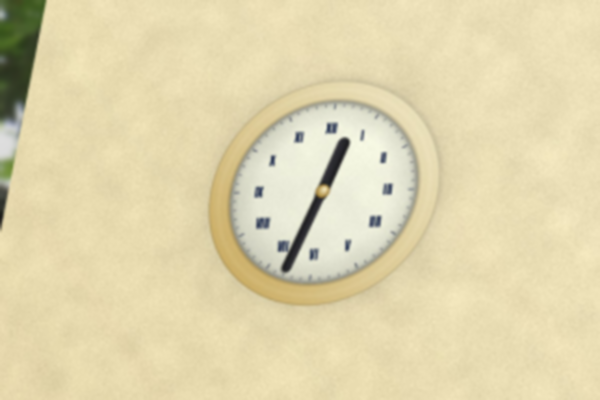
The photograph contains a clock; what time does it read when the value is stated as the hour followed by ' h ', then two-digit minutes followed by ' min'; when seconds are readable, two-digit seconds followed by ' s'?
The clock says 12 h 33 min
